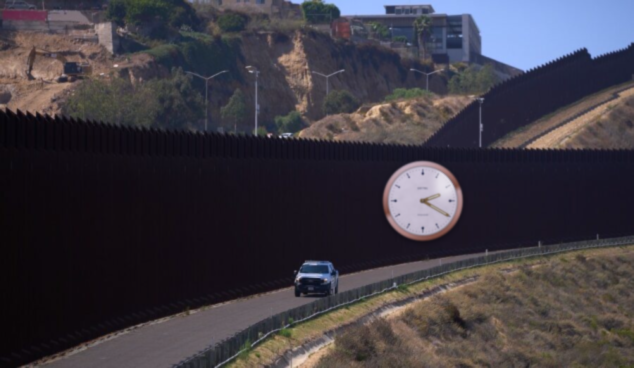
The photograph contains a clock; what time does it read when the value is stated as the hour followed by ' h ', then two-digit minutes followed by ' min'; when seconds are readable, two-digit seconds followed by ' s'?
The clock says 2 h 20 min
